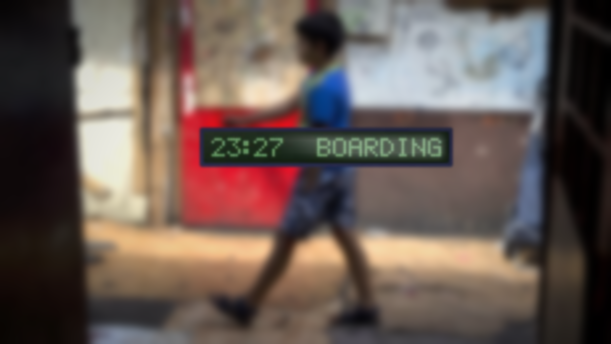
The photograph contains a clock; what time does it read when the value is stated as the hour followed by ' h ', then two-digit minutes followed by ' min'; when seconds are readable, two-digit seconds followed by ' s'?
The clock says 23 h 27 min
